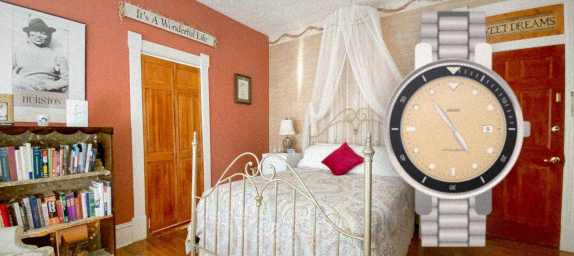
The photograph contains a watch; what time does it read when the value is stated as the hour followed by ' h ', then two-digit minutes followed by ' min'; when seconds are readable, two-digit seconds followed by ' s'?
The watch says 4 h 54 min
